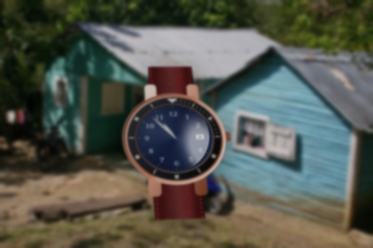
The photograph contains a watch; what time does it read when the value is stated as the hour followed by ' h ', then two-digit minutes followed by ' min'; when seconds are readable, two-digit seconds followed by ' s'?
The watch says 10 h 53 min
